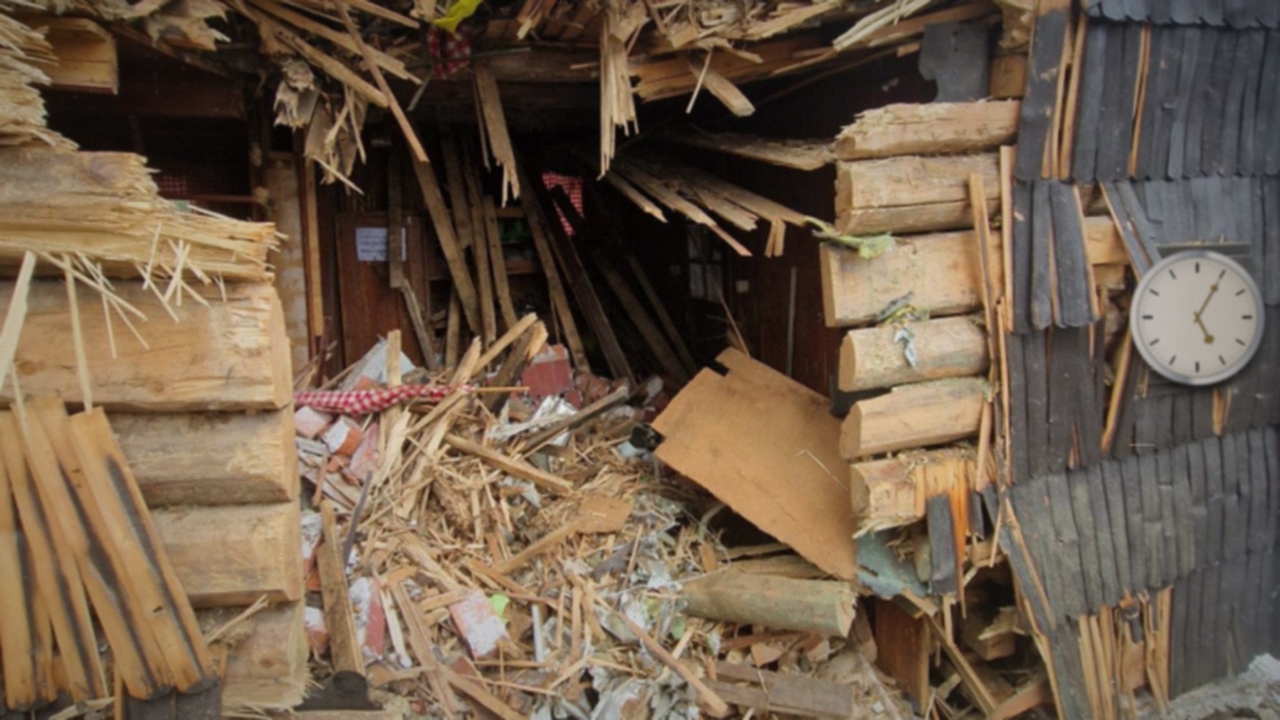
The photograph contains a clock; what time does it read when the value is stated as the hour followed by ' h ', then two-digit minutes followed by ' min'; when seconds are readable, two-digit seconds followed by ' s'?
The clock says 5 h 05 min
